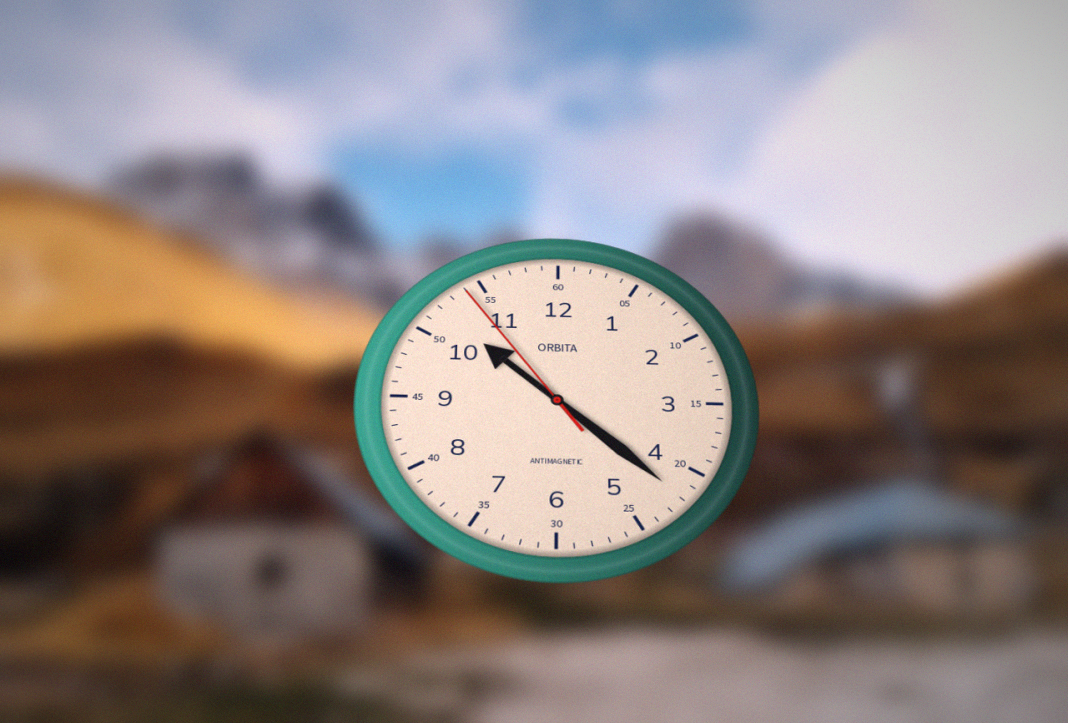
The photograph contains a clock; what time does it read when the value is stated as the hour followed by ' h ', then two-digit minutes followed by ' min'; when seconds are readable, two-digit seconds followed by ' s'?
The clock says 10 h 21 min 54 s
